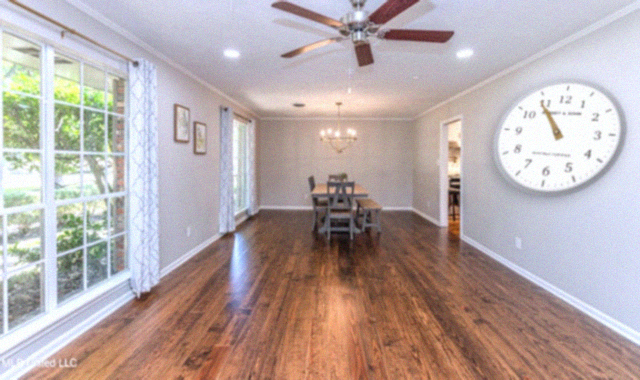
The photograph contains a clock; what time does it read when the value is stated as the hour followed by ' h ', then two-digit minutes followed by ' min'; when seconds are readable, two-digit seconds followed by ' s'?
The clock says 10 h 54 min
